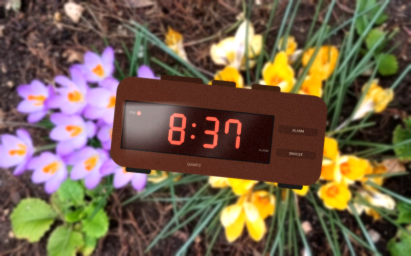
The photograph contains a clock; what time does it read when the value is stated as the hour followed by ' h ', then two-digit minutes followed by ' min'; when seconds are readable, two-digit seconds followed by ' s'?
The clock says 8 h 37 min
